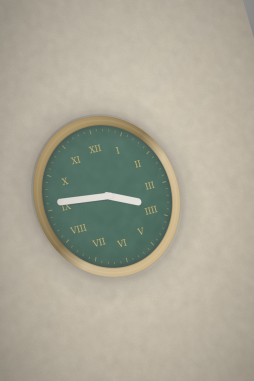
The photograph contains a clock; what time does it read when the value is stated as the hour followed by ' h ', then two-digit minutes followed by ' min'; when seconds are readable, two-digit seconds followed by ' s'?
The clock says 3 h 46 min
